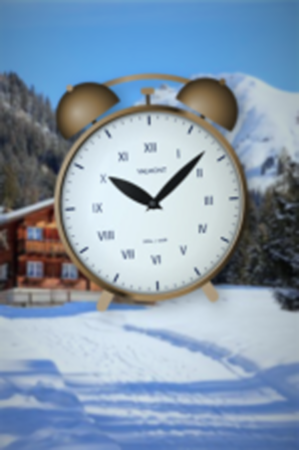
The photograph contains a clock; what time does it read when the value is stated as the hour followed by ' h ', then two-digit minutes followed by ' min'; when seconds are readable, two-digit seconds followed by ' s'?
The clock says 10 h 08 min
